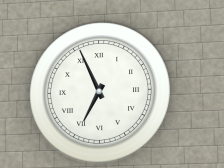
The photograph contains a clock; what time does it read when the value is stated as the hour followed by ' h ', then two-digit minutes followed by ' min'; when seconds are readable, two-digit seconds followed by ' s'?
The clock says 6 h 56 min
